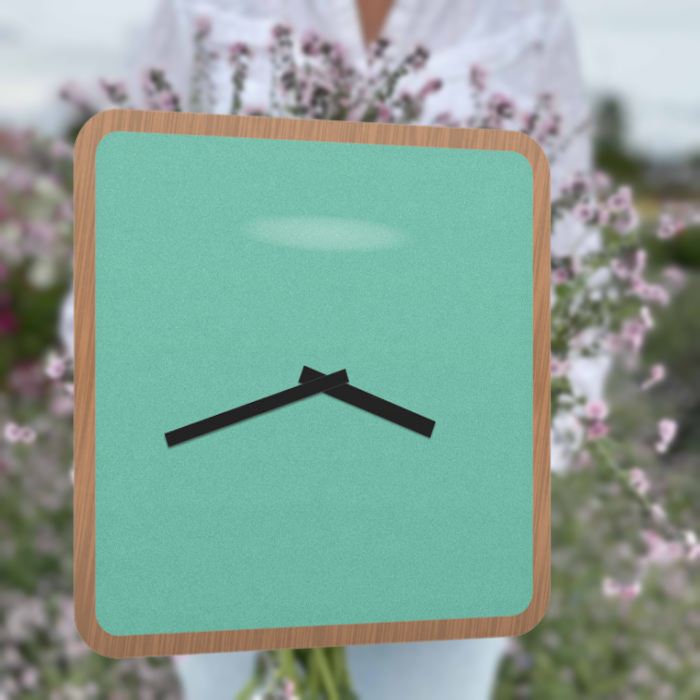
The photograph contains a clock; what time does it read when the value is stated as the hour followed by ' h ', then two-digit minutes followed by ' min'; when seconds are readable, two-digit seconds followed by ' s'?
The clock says 3 h 42 min
